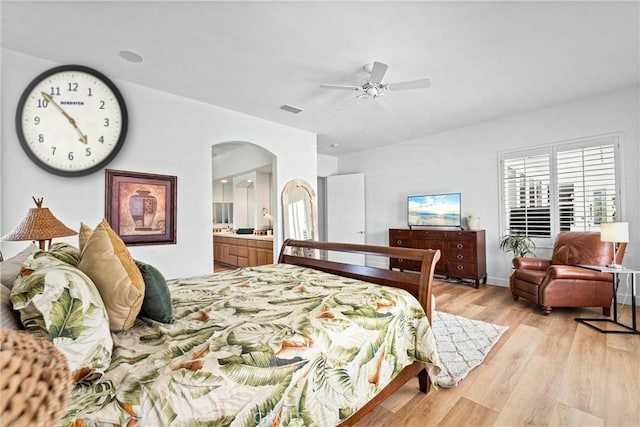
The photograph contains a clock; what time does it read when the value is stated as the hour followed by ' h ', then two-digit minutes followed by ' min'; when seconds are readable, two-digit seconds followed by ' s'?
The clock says 4 h 52 min
